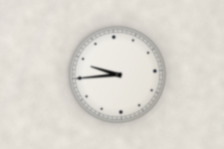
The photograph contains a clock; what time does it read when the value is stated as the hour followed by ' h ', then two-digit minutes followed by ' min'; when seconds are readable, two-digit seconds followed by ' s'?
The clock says 9 h 45 min
